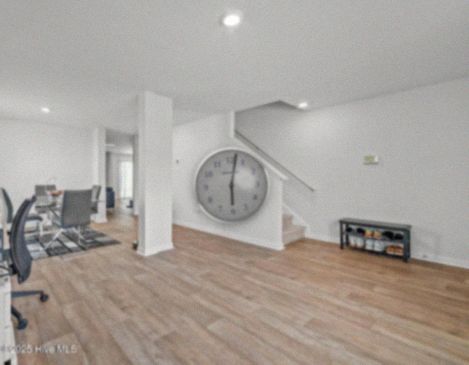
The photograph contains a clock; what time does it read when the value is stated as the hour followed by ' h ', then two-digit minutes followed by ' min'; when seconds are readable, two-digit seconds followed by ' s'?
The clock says 6 h 02 min
